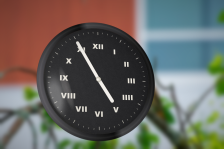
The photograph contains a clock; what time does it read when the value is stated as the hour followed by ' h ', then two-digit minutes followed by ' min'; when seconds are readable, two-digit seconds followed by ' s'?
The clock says 4 h 55 min
